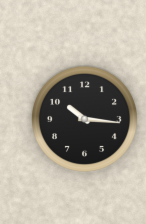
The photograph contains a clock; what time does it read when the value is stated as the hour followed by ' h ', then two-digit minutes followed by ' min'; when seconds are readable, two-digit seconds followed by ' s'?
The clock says 10 h 16 min
